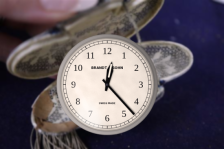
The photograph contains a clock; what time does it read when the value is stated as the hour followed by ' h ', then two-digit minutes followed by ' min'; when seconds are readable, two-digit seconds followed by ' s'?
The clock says 12 h 23 min
